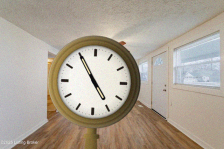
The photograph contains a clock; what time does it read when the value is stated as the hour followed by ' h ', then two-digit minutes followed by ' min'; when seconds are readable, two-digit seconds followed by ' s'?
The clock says 4 h 55 min
